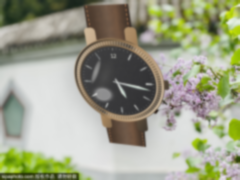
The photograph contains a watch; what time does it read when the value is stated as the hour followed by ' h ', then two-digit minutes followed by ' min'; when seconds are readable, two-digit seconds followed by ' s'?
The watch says 5 h 17 min
